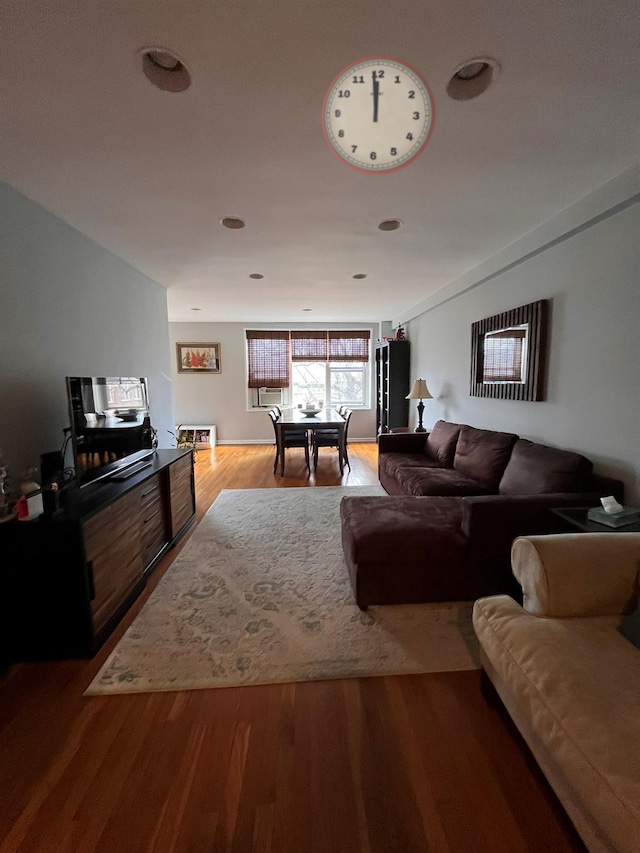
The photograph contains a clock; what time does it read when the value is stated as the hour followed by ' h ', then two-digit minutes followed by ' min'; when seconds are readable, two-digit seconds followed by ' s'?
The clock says 11 h 59 min
